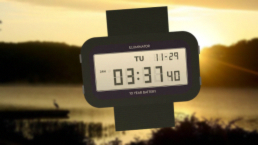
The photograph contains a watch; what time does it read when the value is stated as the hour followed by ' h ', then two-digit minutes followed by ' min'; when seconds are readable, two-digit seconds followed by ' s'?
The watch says 3 h 37 min 40 s
